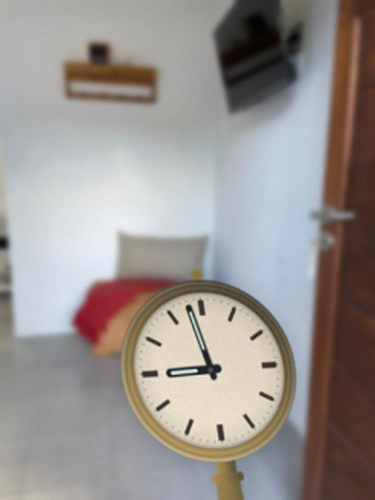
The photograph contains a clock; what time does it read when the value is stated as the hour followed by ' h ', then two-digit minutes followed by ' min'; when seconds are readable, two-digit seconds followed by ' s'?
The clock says 8 h 58 min
